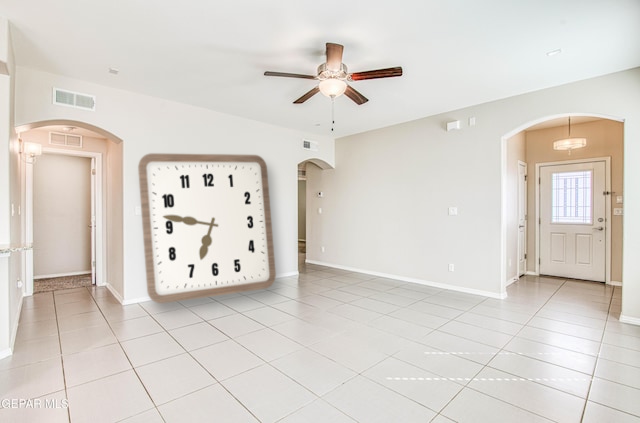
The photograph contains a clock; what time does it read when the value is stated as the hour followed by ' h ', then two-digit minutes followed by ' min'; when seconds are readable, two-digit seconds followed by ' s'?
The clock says 6 h 47 min
